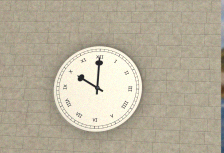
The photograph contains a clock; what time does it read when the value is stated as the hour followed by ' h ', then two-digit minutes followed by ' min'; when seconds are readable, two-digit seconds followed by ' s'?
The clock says 10 h 00 min
